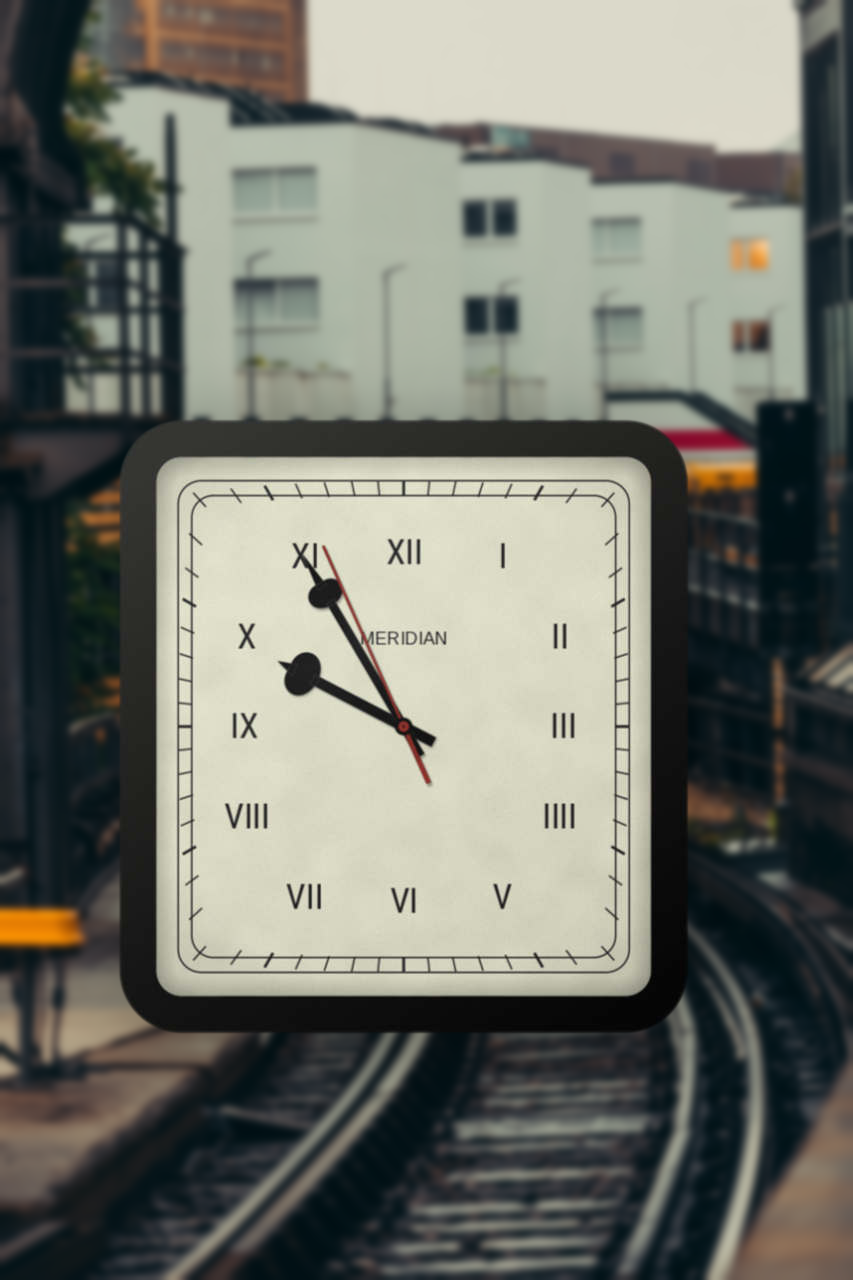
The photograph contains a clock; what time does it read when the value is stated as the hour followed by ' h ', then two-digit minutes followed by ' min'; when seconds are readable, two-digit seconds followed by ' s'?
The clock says 9 h 54 min 56 s
